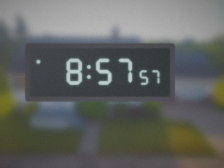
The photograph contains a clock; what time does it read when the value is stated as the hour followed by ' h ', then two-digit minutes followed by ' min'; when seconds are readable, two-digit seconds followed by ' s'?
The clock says 8 h 57 min 57 s
